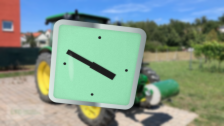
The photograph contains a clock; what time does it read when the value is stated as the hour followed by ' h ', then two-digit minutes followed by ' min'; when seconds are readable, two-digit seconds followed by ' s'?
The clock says 3 h 49 min
